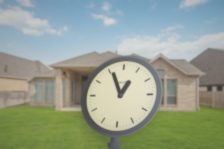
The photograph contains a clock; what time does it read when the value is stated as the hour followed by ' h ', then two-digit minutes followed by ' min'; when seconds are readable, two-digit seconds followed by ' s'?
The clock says 12 h 56 min
